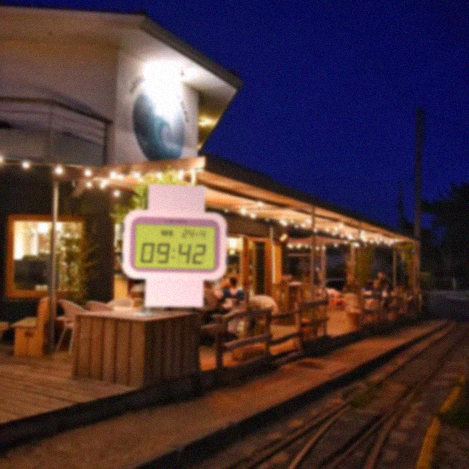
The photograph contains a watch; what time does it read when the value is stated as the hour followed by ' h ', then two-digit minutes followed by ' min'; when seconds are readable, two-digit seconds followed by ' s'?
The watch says 9 h 42 min
